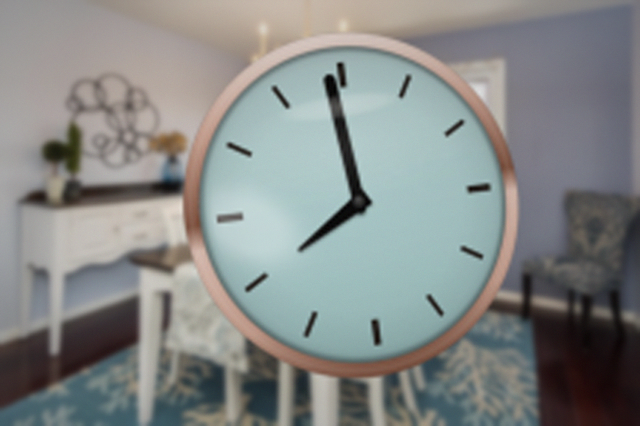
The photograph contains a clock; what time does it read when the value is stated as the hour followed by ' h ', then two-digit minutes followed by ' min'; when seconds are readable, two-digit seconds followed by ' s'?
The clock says 7 h 59 min
